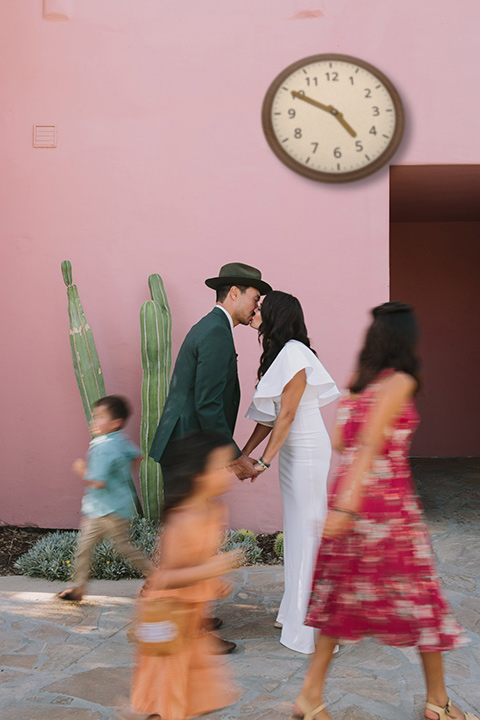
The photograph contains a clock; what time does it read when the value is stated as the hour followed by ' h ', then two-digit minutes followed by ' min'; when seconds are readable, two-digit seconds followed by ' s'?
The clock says 4 h 50 min
